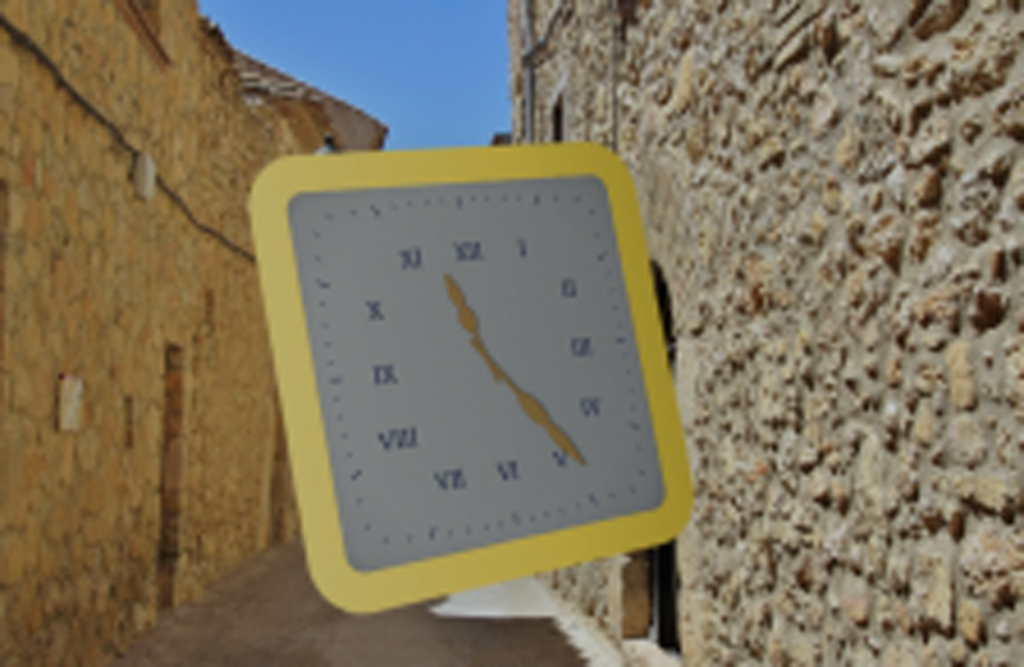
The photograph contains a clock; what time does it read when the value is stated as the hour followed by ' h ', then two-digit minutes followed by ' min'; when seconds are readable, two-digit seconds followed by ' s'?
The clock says 11 h 24 min
